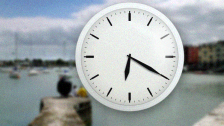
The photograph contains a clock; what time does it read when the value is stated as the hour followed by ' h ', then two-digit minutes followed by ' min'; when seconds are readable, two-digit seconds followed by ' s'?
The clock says 6 h 20 min
